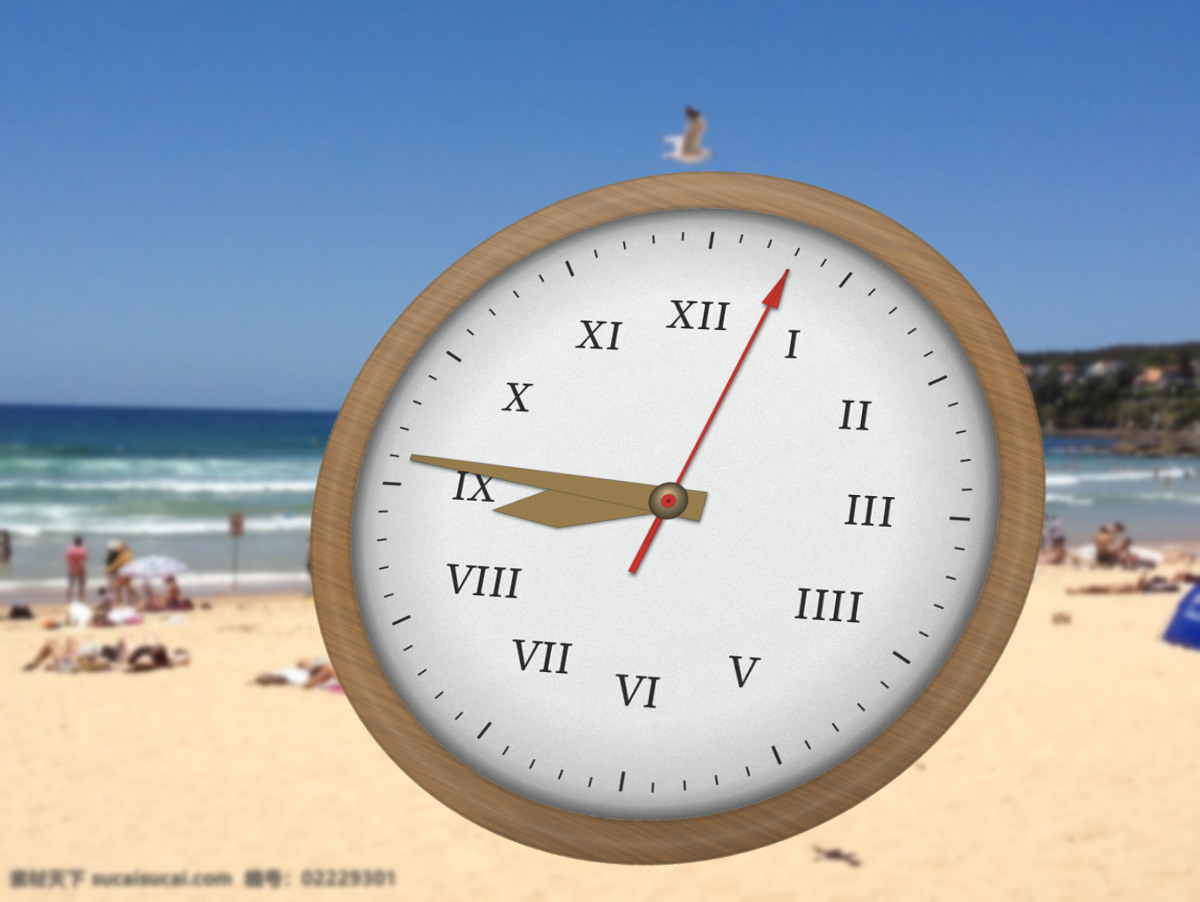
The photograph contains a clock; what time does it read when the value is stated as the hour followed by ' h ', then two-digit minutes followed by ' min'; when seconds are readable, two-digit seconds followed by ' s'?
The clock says 8 h 46 min 03 s
